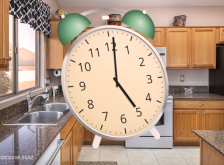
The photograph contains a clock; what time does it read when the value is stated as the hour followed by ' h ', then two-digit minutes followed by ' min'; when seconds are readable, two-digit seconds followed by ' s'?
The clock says 5 h 01 min
